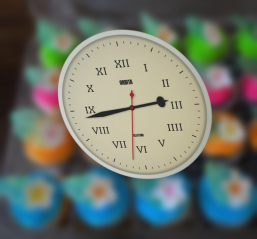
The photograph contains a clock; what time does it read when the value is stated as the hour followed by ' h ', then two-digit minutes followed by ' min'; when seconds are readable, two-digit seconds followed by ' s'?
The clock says 2 h 43 min 32 s
